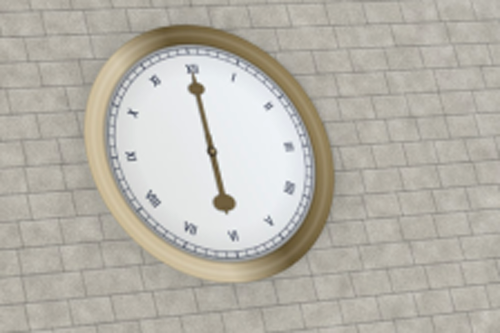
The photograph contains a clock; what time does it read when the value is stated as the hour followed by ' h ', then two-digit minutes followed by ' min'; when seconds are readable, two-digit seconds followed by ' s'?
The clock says 6 h 00 min
